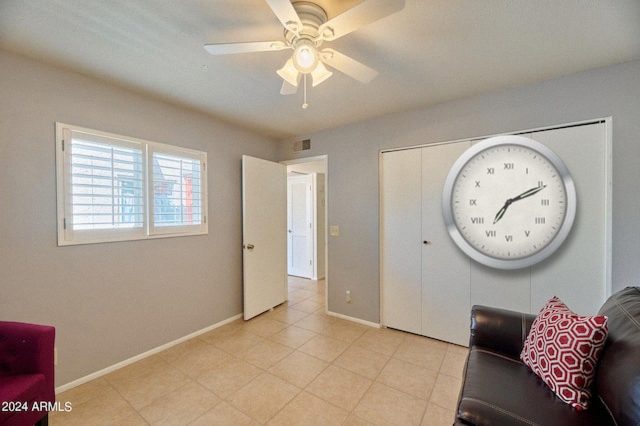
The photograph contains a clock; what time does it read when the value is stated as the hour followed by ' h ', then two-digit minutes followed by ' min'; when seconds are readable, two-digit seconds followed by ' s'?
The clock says 7 h 11 min
